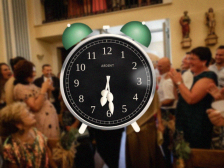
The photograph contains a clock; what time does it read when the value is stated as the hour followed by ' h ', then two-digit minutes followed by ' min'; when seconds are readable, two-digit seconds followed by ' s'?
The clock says 6 h 29 min
